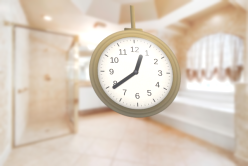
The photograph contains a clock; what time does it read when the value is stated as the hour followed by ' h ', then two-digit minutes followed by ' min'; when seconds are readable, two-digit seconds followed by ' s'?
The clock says 12 h 39 min
